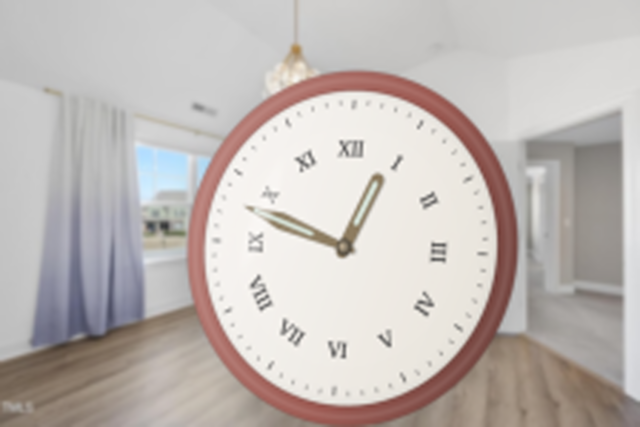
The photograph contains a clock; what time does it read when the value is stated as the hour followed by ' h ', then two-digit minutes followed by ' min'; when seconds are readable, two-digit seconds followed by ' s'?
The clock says 12 h 48 min
